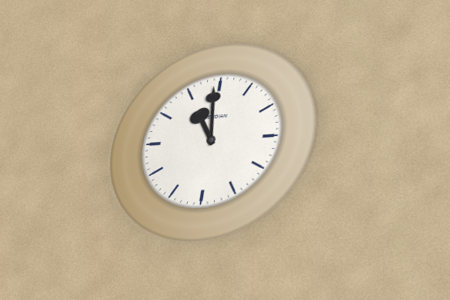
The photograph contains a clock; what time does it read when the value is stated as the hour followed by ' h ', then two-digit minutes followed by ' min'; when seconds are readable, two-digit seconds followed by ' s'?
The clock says 10 h 59 min
